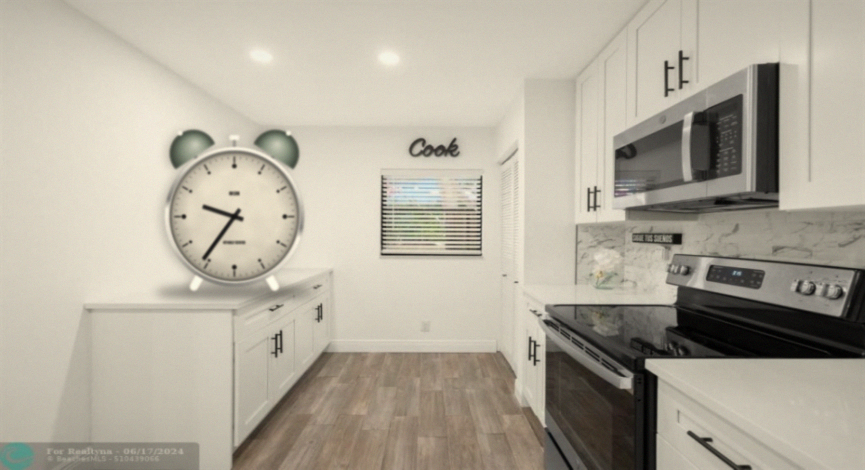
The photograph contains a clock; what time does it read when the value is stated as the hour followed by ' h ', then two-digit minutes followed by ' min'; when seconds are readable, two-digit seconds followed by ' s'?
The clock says 9 h 36 min
